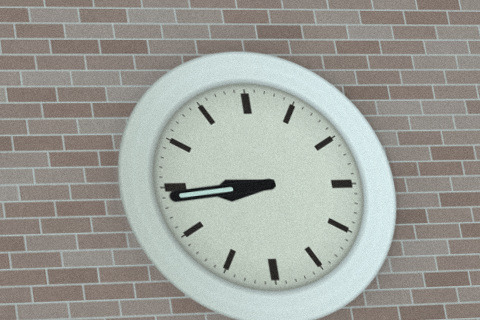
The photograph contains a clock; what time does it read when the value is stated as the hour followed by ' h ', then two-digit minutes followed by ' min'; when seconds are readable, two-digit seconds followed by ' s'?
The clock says 8 h 44 min
